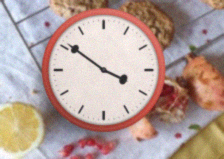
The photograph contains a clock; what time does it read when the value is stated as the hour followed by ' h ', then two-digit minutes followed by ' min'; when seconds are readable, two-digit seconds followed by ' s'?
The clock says 3 h 51 min
